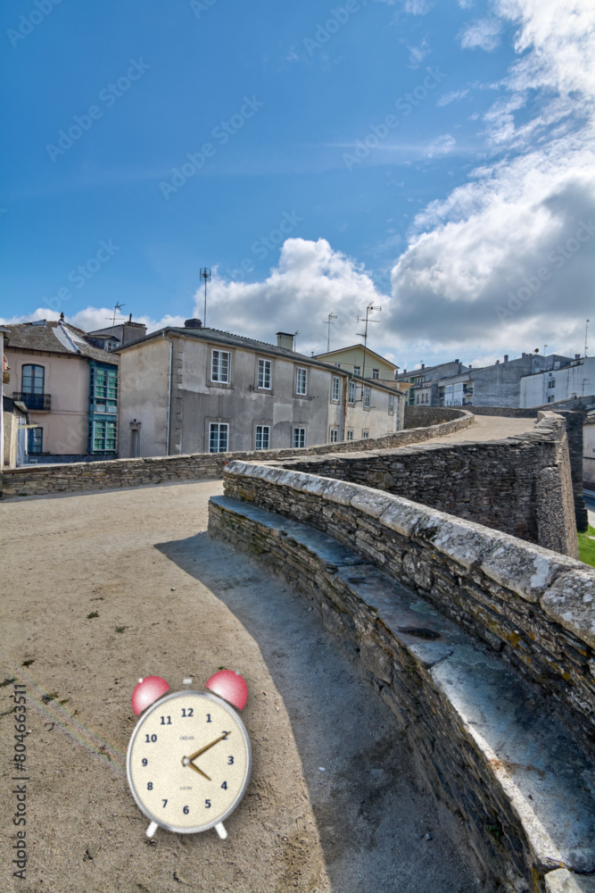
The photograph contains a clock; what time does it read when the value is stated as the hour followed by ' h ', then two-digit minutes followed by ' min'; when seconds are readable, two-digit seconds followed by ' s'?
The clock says 4 h 10 min
